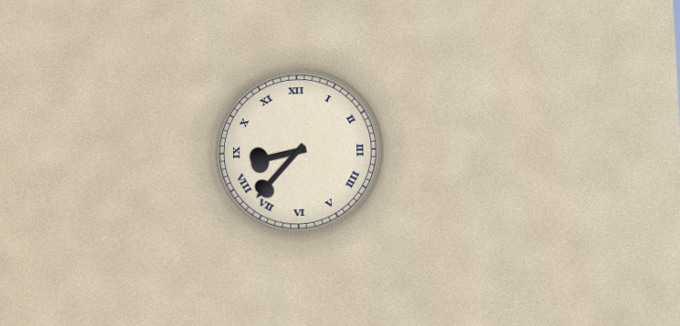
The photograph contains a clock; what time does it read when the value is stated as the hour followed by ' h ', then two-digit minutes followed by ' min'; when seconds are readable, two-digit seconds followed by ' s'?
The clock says 8 h 37 min
